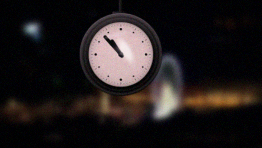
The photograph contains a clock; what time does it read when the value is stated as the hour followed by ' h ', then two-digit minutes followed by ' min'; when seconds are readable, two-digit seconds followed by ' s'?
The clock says 10 h 53 min
